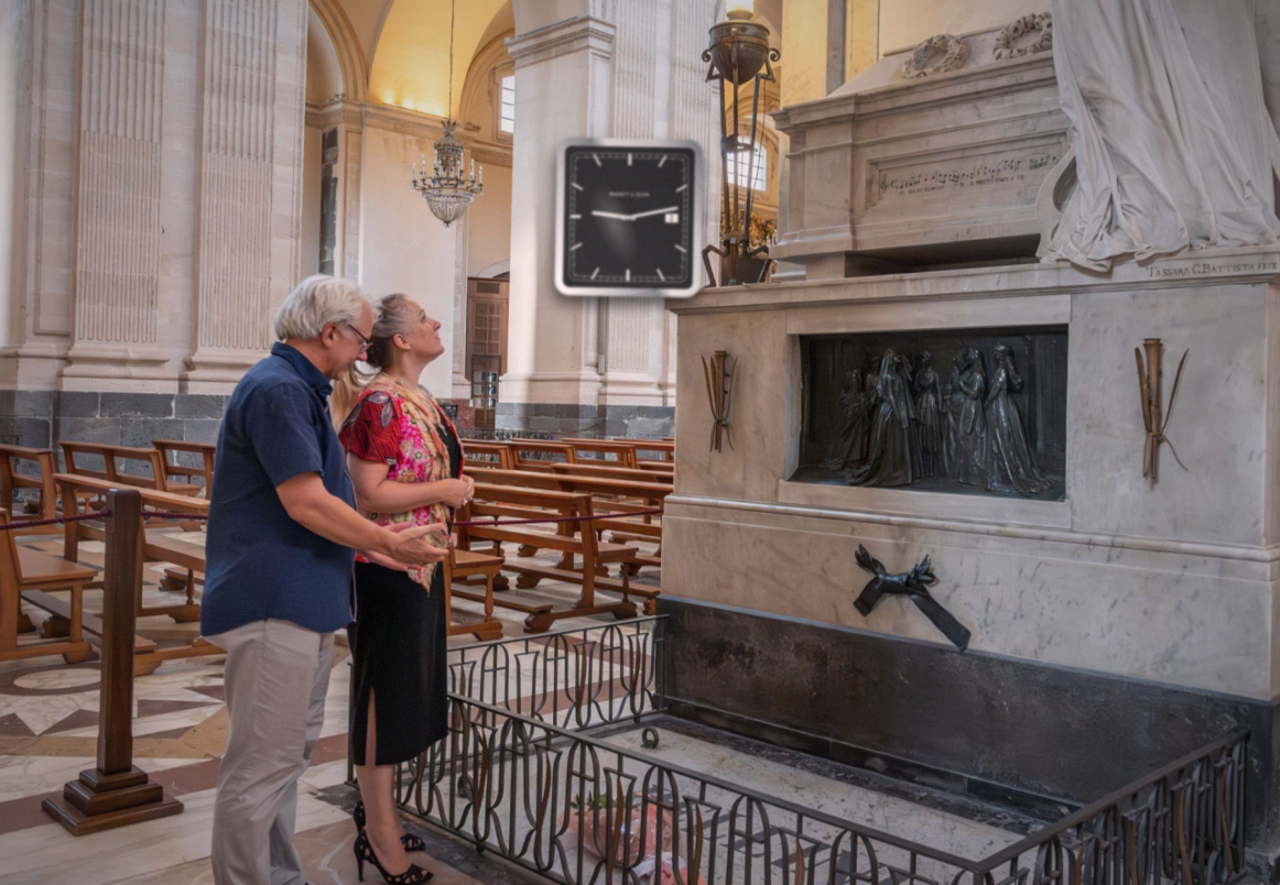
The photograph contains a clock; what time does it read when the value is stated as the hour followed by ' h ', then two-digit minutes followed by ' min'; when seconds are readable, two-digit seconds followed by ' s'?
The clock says 9 h 13 min
